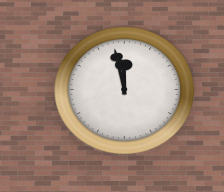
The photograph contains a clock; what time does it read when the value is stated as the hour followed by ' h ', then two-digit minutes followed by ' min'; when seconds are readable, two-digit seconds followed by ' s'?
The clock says 11 h 58 min
